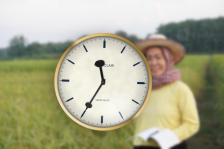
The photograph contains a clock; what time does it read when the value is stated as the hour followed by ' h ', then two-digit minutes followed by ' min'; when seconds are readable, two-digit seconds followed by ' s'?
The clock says 11 h 35 min
